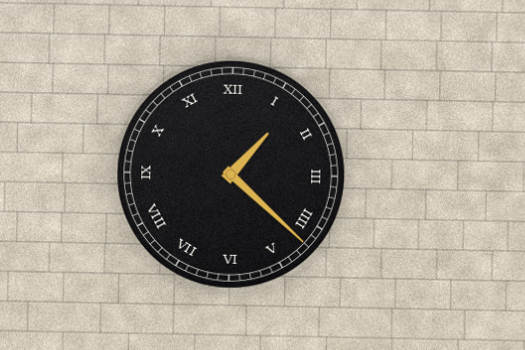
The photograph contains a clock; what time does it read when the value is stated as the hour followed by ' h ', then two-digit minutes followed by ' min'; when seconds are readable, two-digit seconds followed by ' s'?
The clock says 1 h 22 min
